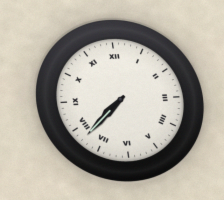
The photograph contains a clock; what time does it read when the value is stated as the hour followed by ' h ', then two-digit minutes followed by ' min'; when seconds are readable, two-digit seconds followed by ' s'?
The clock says 7 h 38 min
